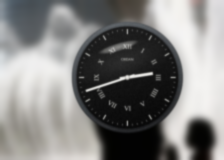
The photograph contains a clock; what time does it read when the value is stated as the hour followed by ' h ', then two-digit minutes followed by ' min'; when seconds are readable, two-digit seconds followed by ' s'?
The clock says 2 h 42 min
